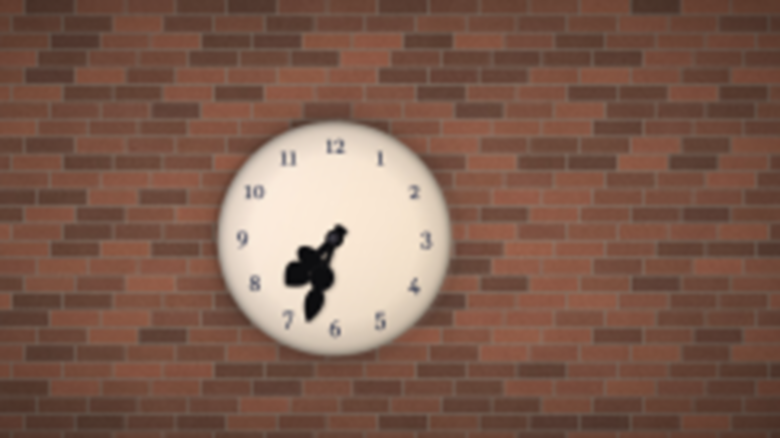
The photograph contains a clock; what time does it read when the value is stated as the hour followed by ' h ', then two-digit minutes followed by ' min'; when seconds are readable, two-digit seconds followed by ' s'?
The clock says 7 h 33 min
